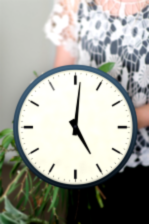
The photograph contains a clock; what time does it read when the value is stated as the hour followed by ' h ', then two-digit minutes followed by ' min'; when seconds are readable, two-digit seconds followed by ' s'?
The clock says 5 h 01 min
